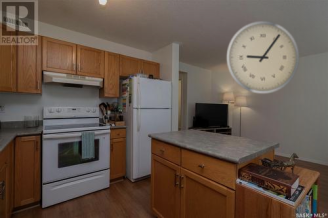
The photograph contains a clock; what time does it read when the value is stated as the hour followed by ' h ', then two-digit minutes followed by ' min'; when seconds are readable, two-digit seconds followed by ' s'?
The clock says 9 h 06 min
